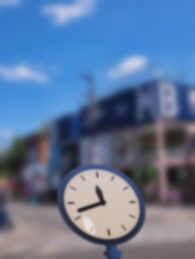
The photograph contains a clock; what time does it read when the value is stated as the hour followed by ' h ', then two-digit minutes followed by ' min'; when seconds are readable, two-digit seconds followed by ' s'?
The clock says 11 h 42 min
